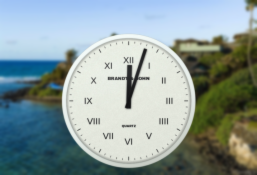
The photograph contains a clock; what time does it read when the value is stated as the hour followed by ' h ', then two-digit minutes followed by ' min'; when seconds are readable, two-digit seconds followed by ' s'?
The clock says 12 h 03 min
